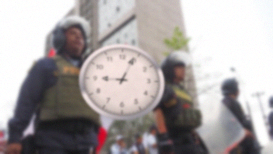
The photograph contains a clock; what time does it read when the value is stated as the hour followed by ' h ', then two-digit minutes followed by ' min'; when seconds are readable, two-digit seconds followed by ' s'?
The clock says 9 h 04 min
